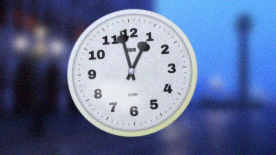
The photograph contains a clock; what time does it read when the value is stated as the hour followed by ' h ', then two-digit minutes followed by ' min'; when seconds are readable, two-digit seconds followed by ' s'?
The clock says 12 h 58 min
